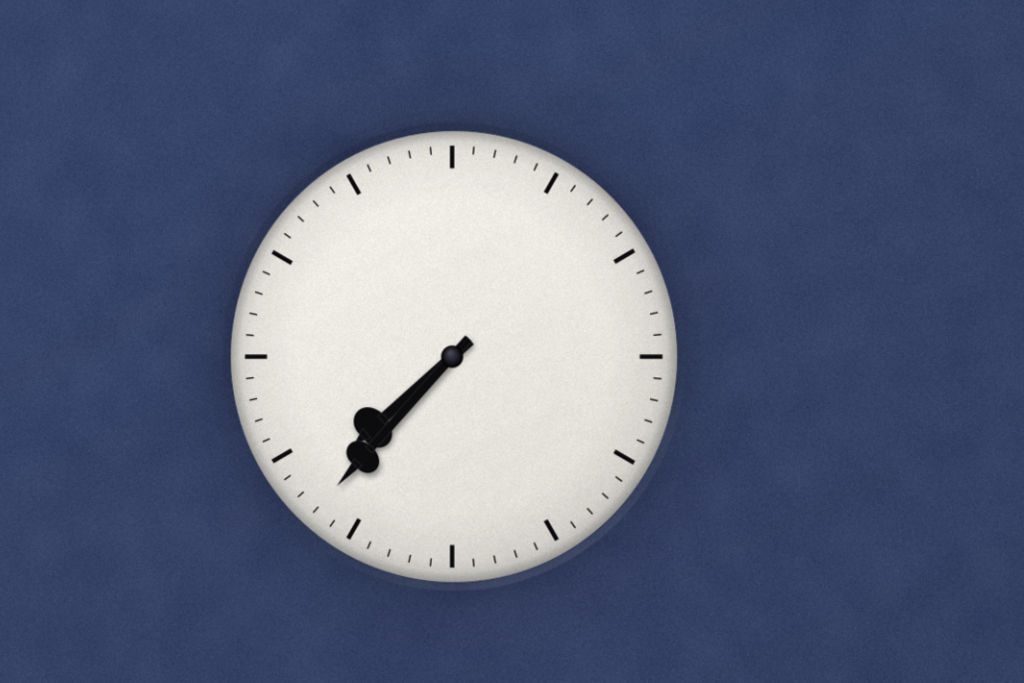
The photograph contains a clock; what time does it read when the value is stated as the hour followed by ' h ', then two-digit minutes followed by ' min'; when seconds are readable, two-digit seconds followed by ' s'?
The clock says 7 h 37 min
